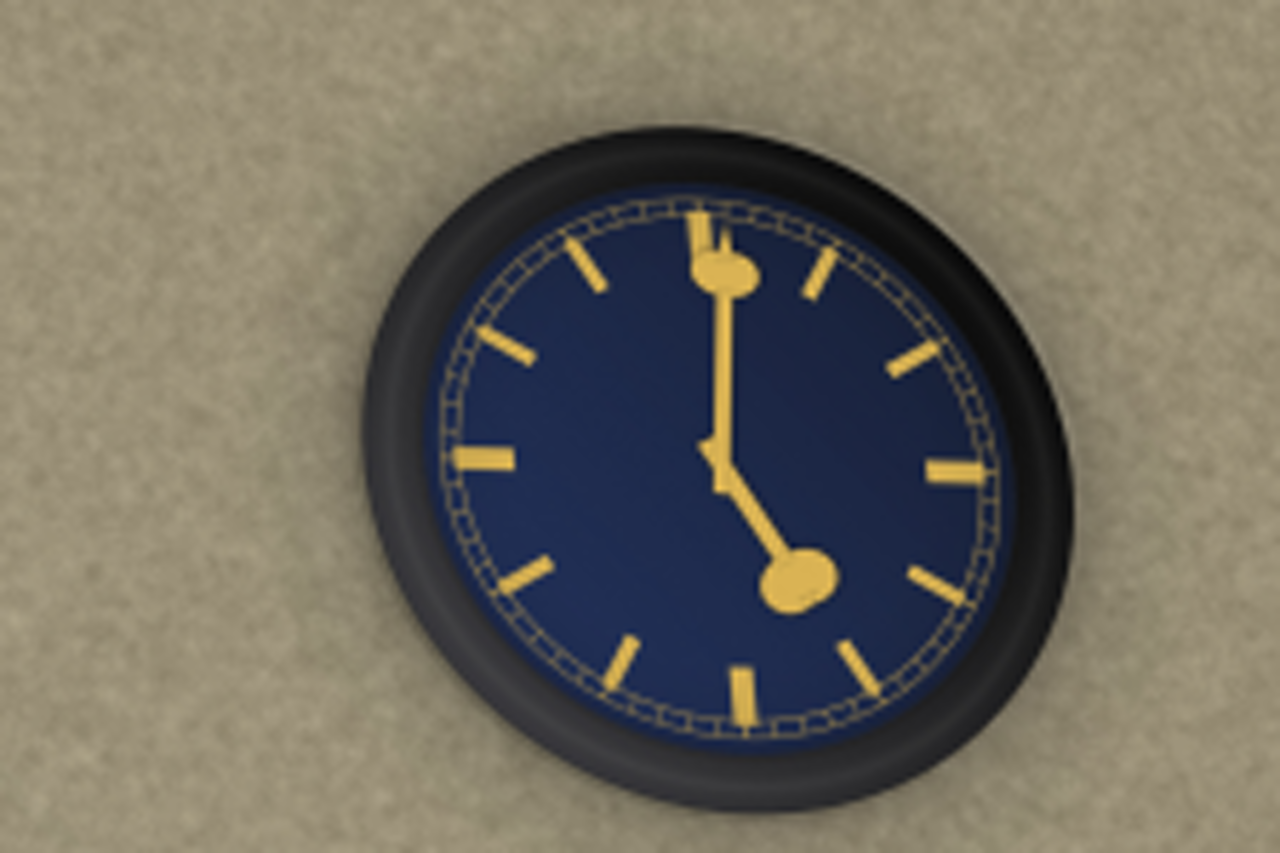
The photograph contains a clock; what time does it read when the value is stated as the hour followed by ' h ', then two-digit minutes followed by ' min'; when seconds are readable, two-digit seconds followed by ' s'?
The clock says 5 h 01 min
